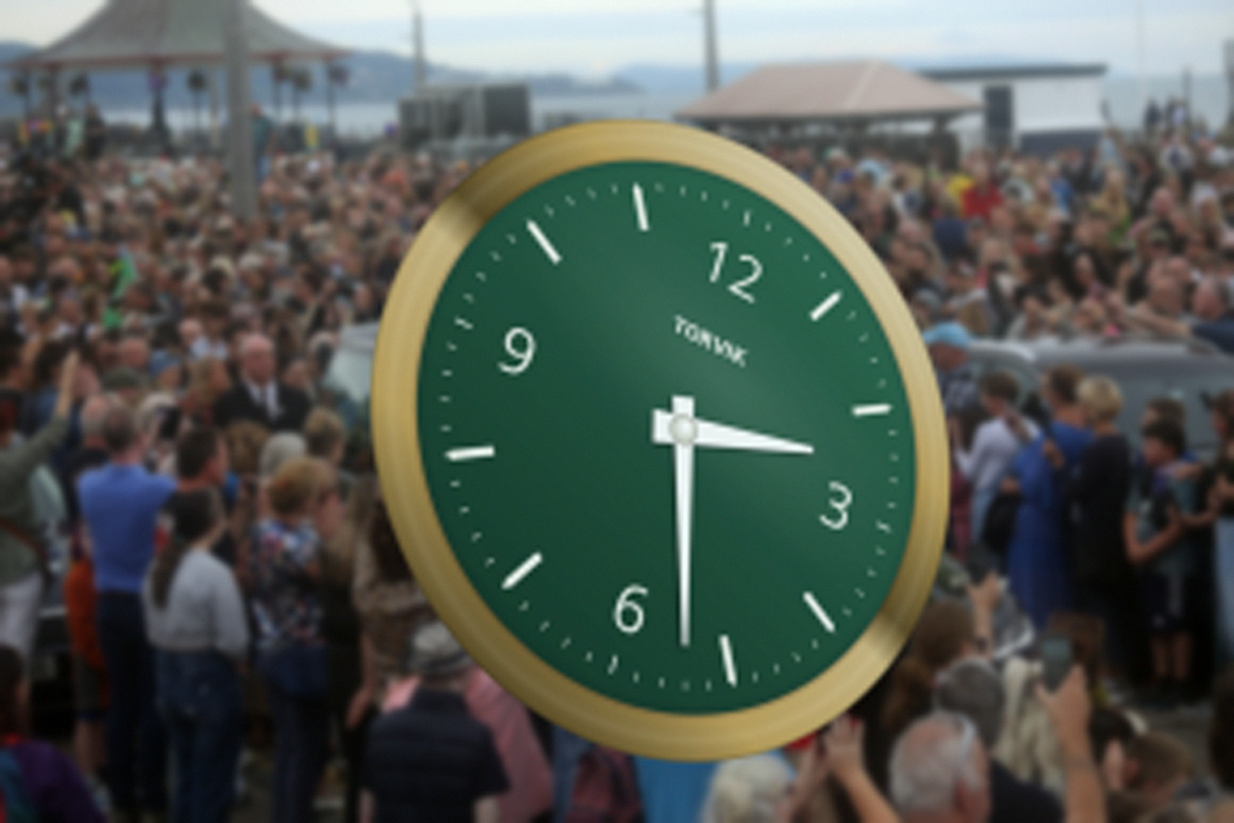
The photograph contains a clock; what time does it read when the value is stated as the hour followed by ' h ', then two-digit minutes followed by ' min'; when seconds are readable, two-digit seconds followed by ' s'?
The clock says 2 h 27 min
